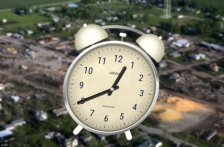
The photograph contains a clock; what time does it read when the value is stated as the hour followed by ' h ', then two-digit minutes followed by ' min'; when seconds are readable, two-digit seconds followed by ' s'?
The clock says 12 h 40 min
